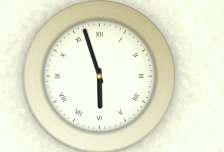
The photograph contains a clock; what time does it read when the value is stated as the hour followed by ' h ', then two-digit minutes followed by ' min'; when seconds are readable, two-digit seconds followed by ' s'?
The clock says 5 h 57 min
